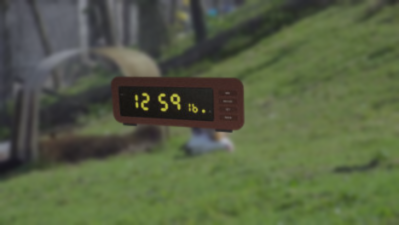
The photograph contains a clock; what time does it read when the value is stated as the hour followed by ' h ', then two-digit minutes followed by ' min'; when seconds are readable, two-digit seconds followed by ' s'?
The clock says 12 h 59 min 16 s
